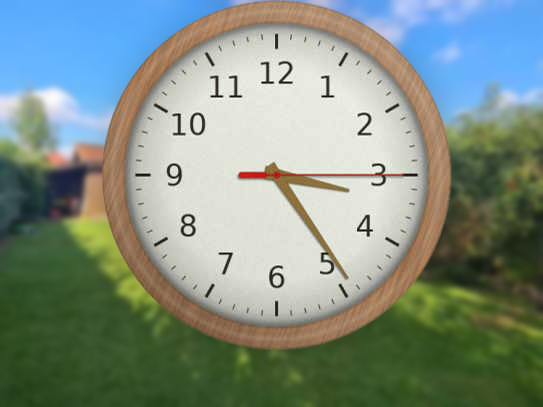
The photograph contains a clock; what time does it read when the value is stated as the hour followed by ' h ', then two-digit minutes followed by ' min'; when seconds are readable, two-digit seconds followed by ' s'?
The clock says 3 h 24 min 15 s
